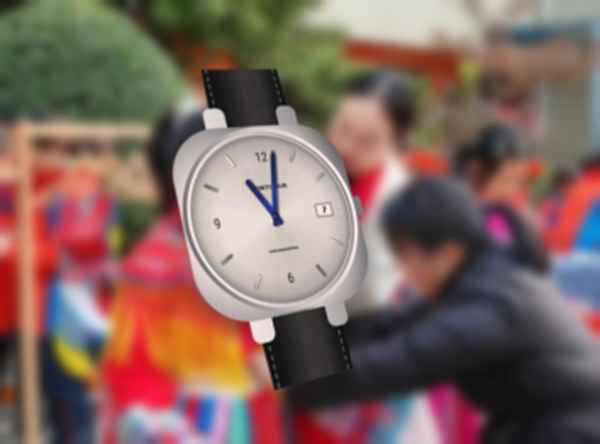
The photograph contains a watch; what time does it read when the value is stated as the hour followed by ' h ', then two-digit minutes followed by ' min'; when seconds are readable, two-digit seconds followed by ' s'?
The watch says 11 h 02 min
